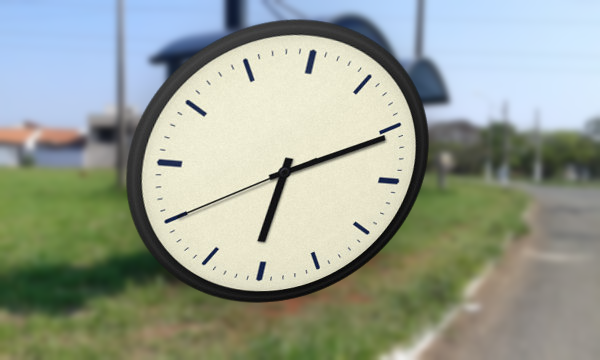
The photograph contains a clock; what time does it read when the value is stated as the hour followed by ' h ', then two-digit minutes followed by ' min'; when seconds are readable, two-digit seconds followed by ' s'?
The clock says 6 h 10 min 40 s
